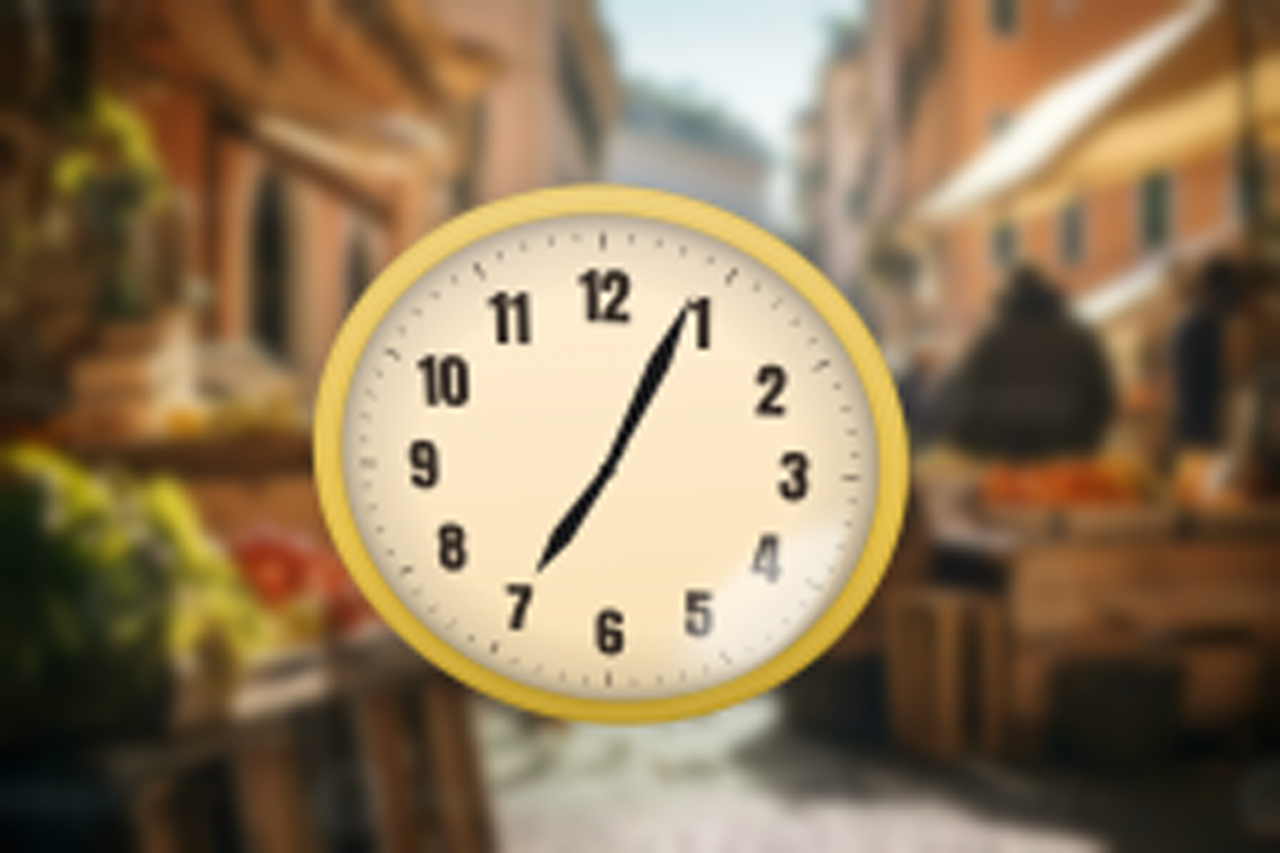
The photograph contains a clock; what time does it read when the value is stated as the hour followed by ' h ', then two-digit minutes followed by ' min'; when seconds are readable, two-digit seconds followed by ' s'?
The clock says 7 h 04 min
